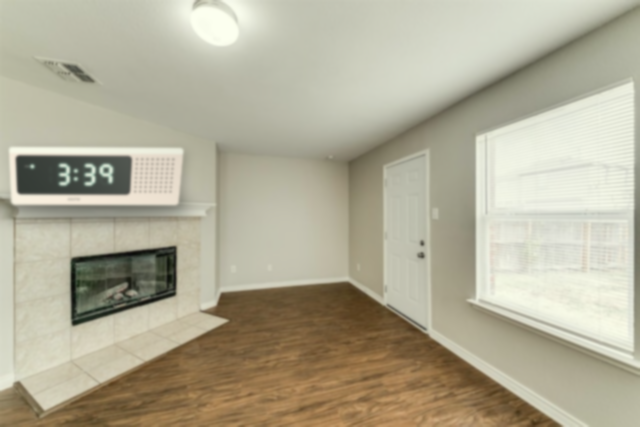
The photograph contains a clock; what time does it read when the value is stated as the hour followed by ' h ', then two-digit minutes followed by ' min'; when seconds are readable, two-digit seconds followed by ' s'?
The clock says 3 h 39 min
